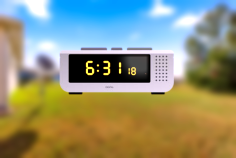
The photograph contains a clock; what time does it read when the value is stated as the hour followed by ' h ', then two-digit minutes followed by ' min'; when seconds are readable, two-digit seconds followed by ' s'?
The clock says 6 h 31 min 18 s
